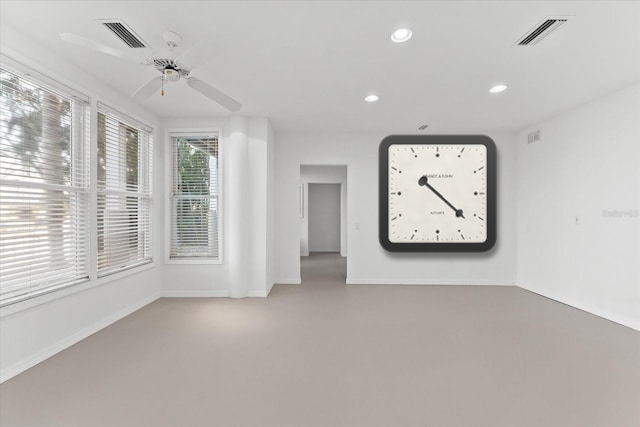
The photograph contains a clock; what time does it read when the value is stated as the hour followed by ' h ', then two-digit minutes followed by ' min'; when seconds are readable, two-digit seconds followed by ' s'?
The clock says 10 h 22 min
